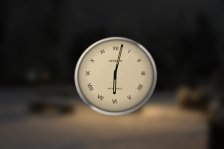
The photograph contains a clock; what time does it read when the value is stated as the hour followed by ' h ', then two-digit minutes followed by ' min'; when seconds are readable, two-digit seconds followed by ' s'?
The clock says 6 h 02 min
